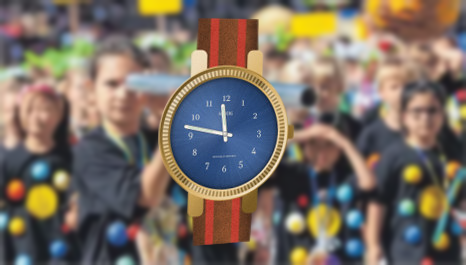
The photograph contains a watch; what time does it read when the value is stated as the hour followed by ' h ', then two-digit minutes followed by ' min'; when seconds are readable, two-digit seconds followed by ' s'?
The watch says 11 h 47 min
